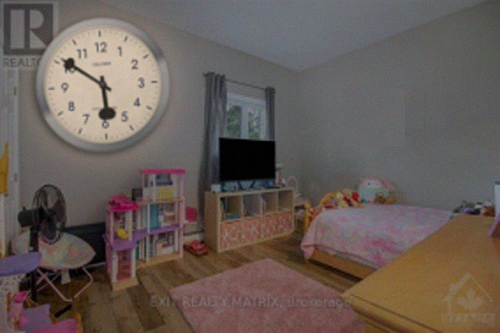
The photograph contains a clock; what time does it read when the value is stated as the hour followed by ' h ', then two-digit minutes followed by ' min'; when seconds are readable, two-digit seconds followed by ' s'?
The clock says 5 h 51 min
